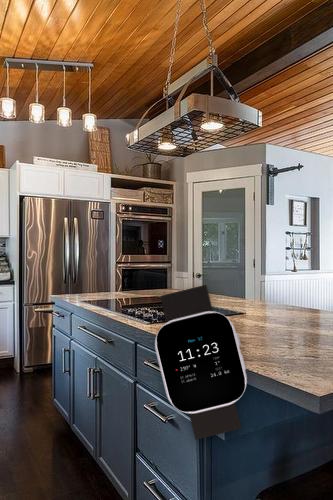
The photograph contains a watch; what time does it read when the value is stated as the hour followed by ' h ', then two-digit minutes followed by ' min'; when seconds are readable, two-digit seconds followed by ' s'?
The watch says 11 h 23 min
